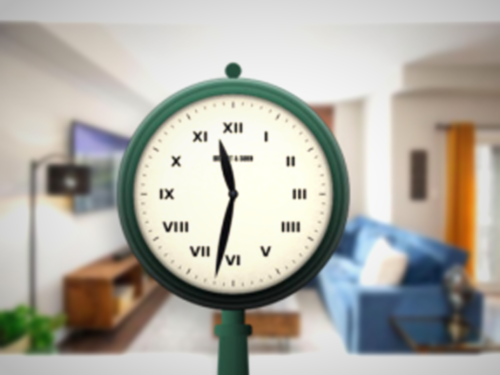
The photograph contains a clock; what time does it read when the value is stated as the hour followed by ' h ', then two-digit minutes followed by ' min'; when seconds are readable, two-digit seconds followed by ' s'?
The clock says 11 h 32 min
